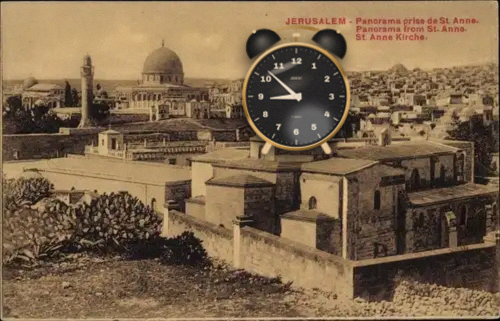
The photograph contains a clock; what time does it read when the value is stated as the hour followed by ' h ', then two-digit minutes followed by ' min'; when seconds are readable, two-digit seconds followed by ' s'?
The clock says 8 h 52 min
